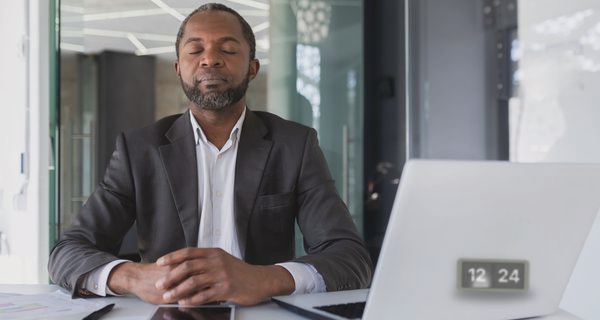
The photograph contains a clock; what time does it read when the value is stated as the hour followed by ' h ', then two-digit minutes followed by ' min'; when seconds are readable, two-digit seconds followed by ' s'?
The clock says 12 h 24 min
